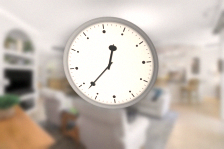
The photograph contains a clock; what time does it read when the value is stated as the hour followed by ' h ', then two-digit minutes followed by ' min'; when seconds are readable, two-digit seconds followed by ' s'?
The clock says 12 h 38 min
